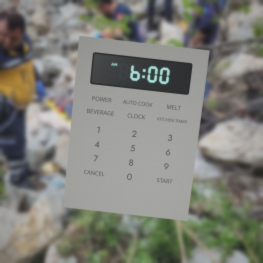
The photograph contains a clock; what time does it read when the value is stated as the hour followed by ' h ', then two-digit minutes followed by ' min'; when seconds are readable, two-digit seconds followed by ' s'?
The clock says 6 h 00 min
